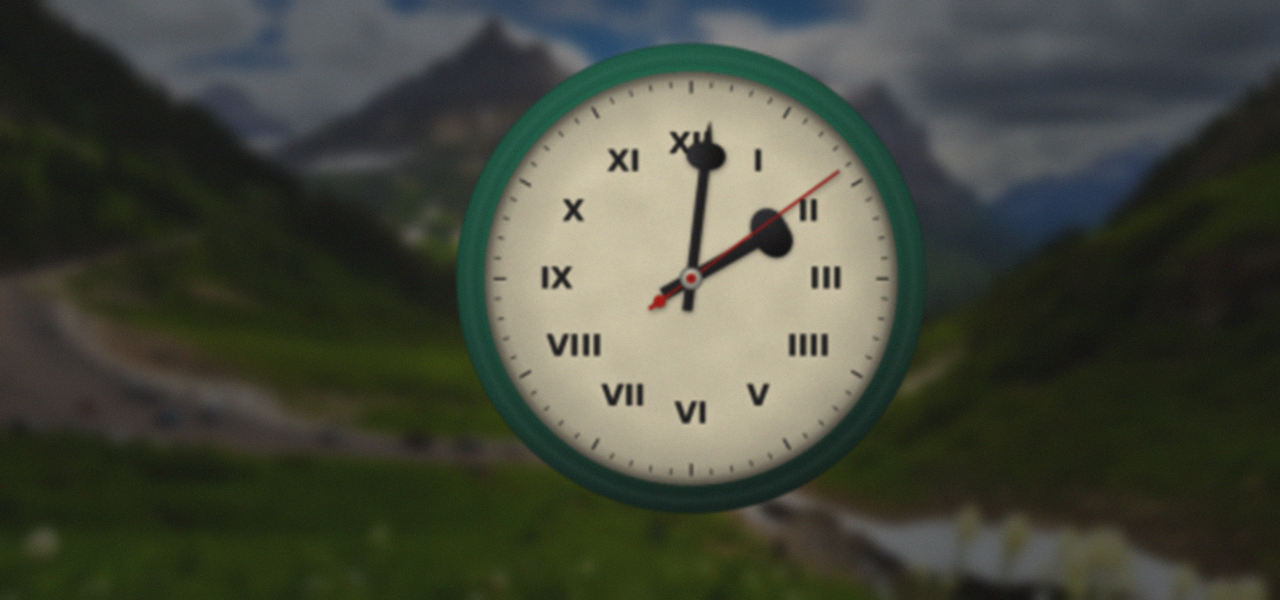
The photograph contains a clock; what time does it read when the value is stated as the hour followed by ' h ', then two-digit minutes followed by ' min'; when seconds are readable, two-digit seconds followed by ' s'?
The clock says 2 h 01 min 09 s
